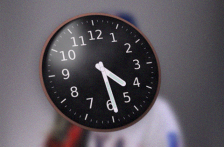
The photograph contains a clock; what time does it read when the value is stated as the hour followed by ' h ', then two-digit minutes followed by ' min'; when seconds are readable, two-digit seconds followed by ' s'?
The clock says 4 h 29 min
